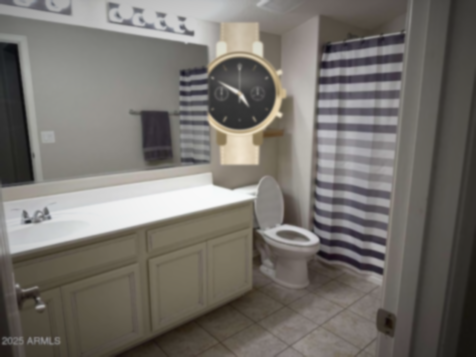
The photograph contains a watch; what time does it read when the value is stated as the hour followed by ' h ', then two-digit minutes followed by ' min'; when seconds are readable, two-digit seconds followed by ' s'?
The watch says 4 h 50 min
